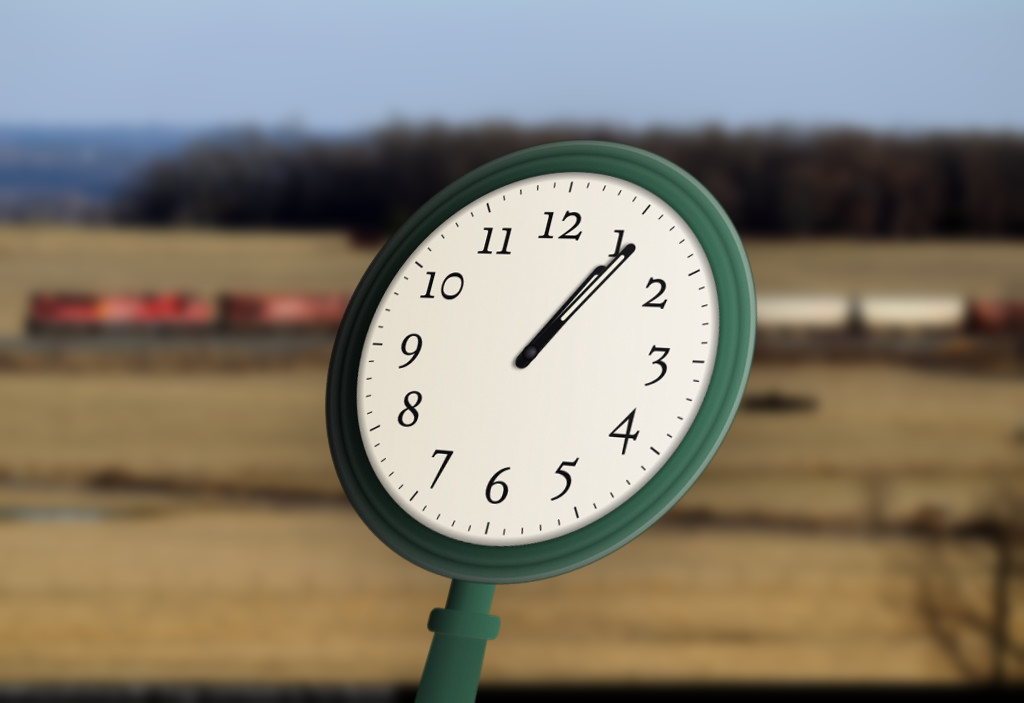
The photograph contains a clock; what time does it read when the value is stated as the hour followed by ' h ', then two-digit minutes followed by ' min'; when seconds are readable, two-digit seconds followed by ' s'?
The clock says 1 h 06 min
